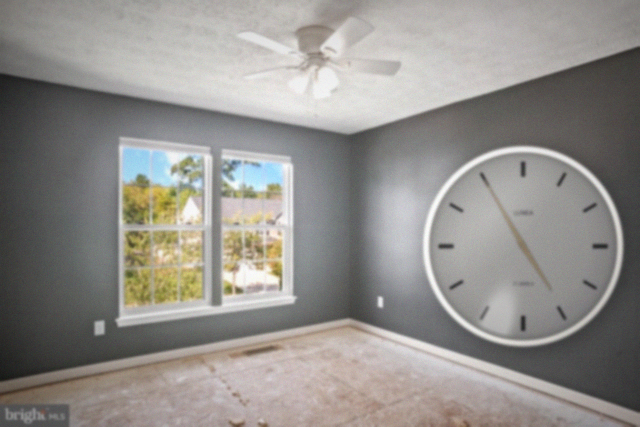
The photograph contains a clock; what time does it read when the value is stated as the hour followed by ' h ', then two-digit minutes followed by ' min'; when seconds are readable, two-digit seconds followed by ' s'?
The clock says 4 h 55 min
